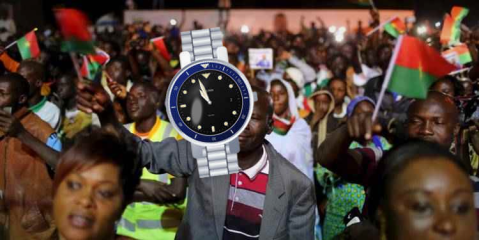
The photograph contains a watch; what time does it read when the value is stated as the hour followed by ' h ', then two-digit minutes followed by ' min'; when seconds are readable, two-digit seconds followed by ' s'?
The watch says 10 h 57 min
